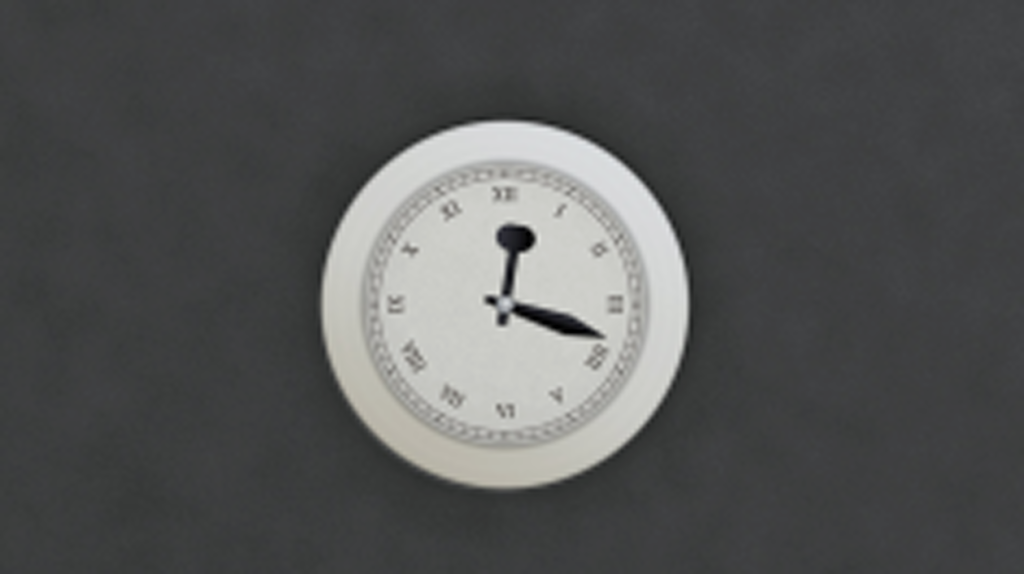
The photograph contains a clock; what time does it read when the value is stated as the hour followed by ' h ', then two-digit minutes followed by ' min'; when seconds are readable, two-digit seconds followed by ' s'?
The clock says 12 h 18 min
